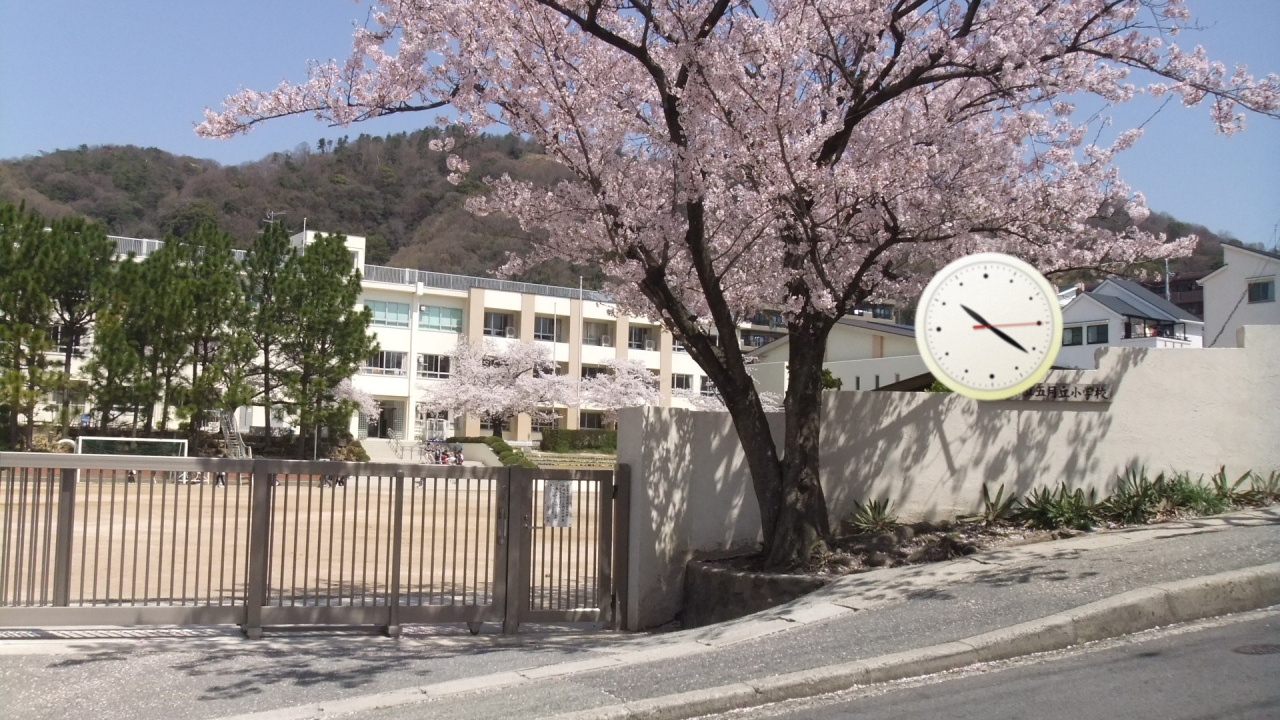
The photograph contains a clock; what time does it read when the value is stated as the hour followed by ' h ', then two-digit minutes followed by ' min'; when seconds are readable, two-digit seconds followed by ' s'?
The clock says 10 h 21 min 15 s
